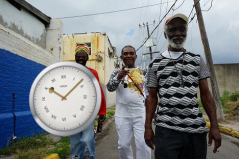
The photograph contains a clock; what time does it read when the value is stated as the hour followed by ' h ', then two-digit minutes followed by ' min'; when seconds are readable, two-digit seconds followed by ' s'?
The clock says 10 h 08 min
